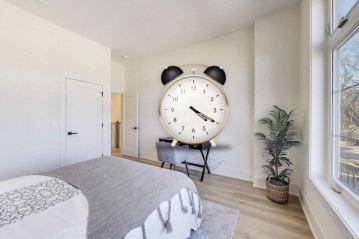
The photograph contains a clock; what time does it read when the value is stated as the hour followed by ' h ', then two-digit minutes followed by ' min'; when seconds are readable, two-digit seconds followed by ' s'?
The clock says 4 h 20 min
